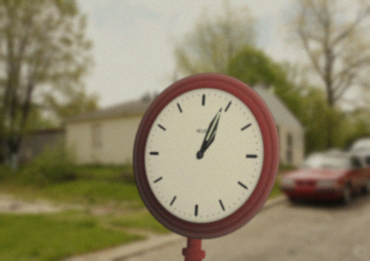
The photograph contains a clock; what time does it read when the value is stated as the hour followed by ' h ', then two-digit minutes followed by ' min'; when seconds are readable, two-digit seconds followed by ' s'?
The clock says 1 h 04 min
